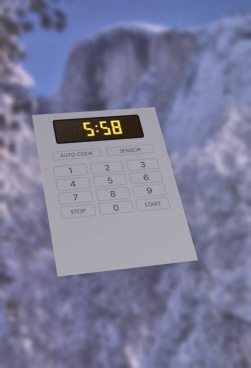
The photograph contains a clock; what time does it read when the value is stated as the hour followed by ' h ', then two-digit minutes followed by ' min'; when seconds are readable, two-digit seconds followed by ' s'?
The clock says 5 h 58 min
